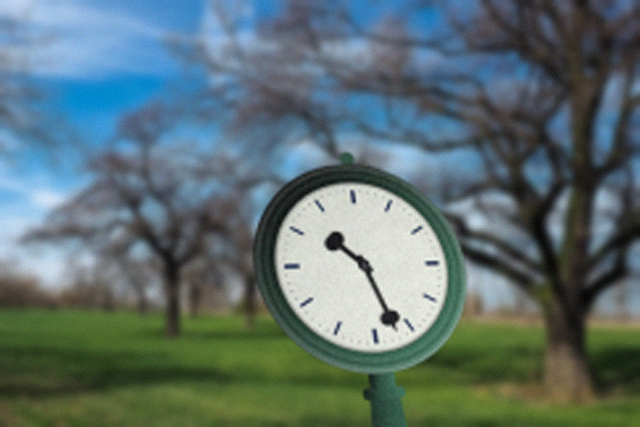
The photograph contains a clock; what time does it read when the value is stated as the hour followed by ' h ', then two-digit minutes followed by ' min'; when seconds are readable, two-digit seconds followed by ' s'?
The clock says 10 h 27 min
